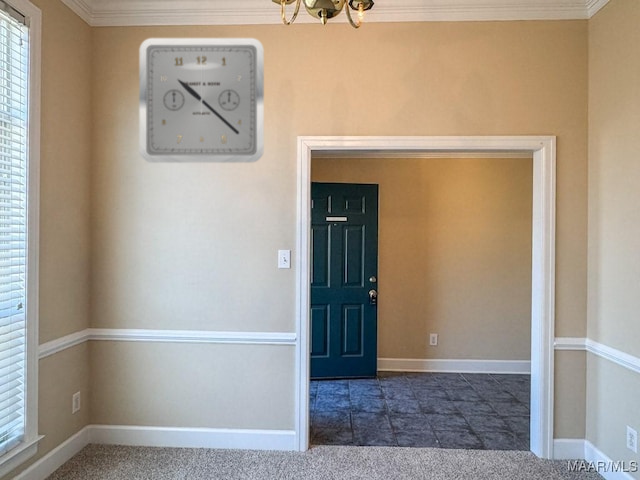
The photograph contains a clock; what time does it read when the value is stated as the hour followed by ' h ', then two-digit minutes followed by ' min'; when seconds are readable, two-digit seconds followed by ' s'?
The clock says 10 h 22 min
